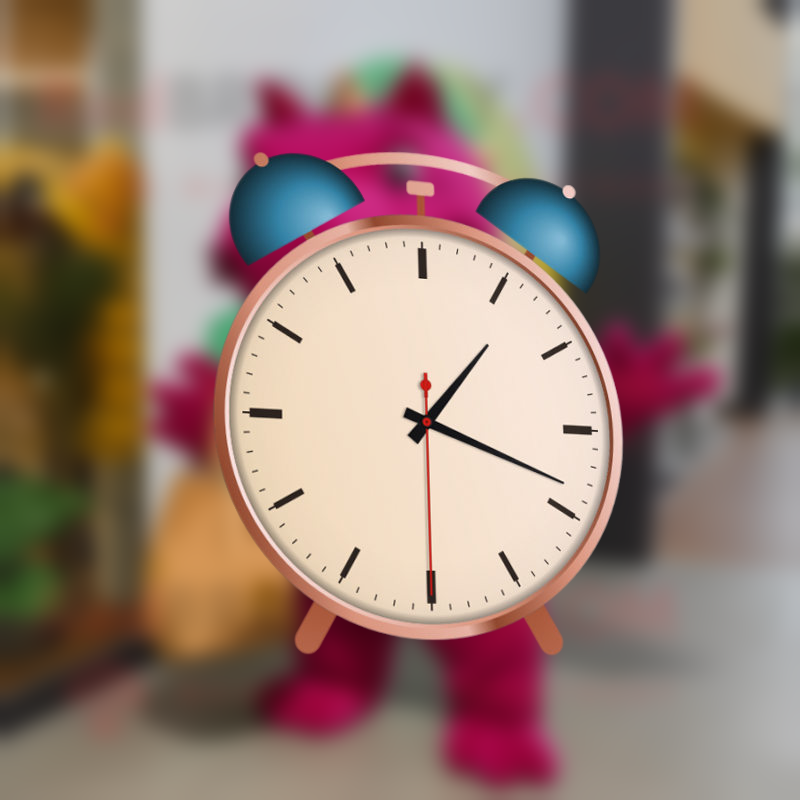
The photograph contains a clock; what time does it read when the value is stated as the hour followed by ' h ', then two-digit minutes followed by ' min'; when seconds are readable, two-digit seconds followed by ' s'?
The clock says 1 h 18 min 30 s
